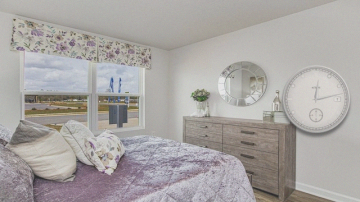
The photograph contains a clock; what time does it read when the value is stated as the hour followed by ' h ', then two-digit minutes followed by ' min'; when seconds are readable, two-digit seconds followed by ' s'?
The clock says 12 h 13 min
